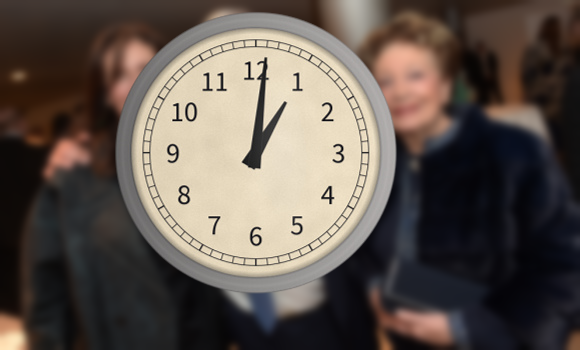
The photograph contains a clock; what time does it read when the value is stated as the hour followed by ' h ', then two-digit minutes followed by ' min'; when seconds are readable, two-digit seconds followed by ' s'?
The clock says 1 h 01 min
